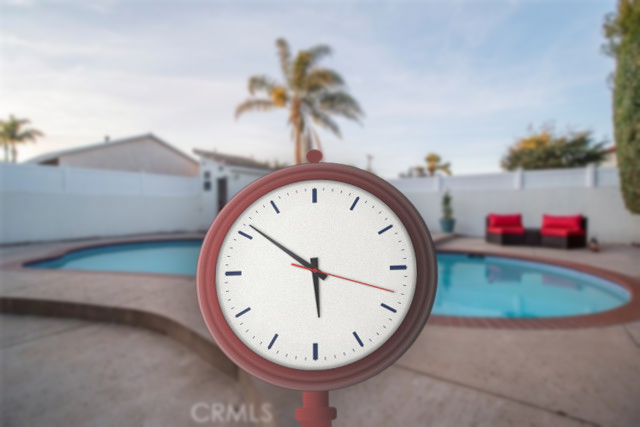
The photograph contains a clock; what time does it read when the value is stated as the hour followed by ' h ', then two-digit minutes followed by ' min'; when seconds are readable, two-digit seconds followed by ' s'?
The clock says 5 h 51 min 18 s
